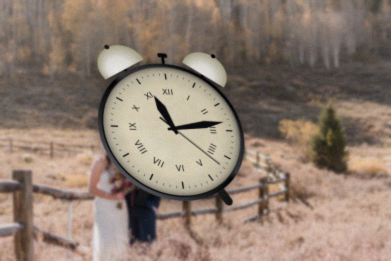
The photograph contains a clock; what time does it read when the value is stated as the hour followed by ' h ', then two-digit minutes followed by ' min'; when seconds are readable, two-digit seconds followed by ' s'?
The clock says 11 h 13 min 22 s
